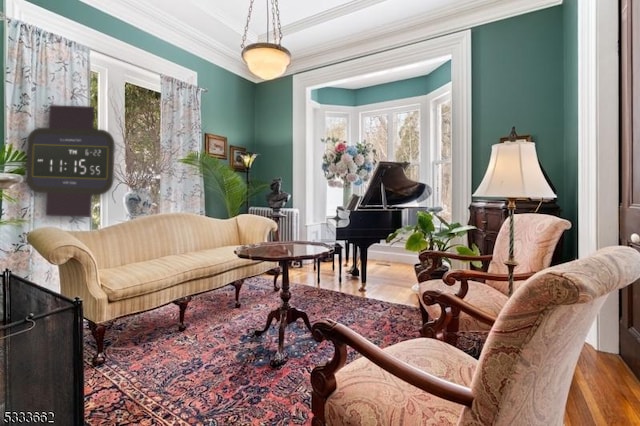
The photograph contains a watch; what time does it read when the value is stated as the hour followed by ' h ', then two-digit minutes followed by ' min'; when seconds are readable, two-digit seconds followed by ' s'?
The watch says 11 h 15 min
